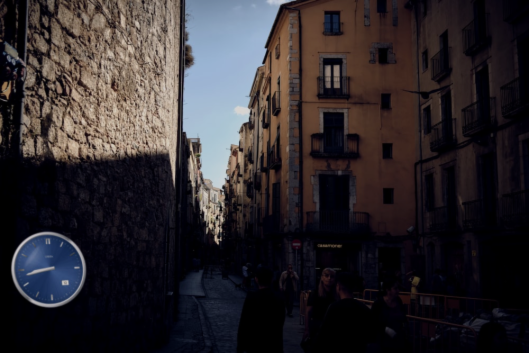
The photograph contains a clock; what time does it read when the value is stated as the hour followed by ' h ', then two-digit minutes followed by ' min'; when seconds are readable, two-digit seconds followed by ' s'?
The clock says 8 h 43 min
